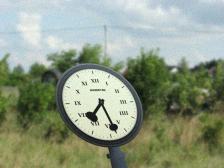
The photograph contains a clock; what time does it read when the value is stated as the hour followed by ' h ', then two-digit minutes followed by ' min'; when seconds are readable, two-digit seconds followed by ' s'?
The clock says 7 h 28 min
